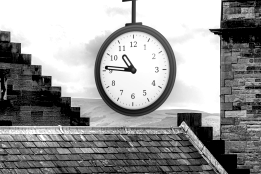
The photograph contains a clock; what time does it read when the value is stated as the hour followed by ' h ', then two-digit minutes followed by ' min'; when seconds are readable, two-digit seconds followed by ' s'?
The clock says 10 h 46 min
